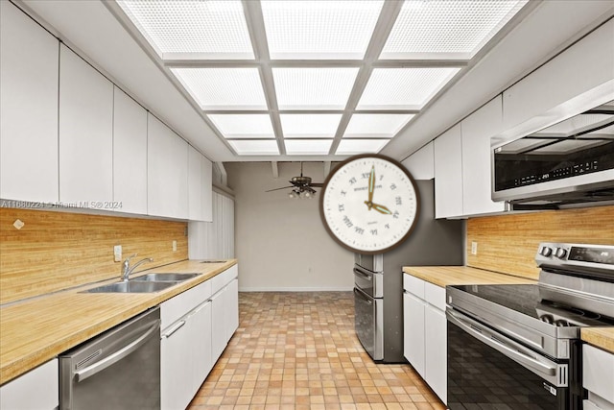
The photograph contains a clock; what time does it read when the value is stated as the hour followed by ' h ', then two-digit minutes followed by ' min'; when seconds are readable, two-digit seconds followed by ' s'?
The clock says 4 h 02 min
